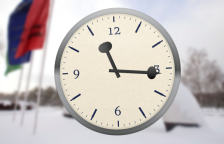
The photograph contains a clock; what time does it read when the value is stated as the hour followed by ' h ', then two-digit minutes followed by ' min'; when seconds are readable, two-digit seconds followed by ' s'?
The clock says 11 h 16 min
